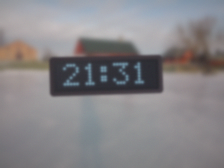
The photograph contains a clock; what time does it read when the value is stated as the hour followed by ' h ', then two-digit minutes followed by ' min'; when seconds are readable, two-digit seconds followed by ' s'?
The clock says 21 h 31 min
